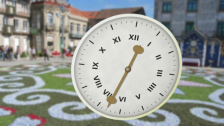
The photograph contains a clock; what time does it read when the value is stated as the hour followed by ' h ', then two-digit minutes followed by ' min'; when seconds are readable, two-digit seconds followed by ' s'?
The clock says 12 h 33 min
